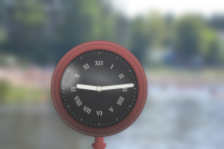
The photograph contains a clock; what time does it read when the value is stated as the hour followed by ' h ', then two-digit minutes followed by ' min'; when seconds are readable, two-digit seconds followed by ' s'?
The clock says 9 h 14 min
